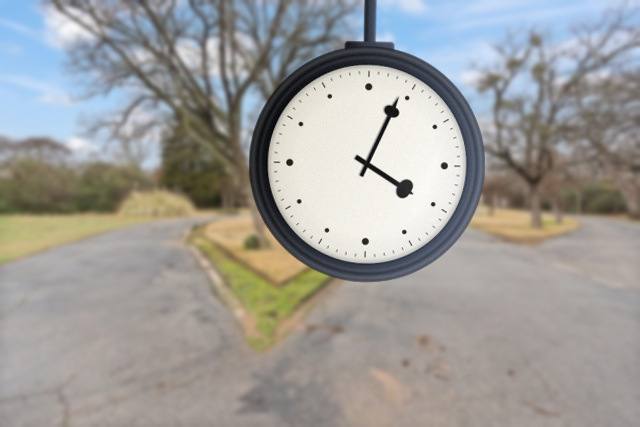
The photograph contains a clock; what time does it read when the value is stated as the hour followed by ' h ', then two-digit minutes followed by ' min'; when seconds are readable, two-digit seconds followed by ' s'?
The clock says 4 h 04 min
